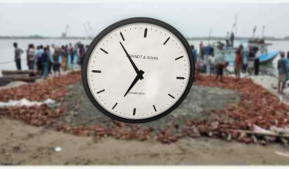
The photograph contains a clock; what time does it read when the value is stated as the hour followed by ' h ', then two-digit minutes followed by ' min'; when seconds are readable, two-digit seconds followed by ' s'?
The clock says 6 h 54 min
